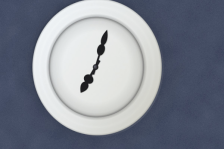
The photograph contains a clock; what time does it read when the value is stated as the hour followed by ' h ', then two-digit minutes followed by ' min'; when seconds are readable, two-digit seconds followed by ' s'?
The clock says 7 h 03 min
